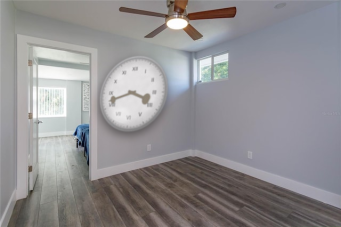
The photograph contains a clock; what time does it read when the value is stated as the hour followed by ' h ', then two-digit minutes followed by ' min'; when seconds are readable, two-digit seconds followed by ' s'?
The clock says 3 h 42 min
